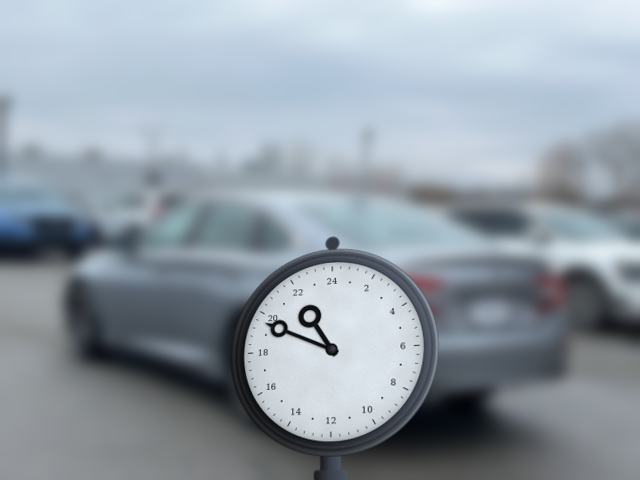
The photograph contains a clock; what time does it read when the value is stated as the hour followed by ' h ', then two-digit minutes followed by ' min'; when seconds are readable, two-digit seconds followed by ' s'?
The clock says 21 h 49 min
